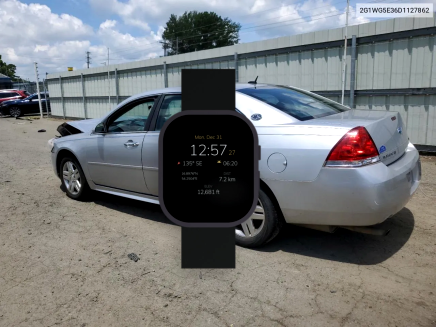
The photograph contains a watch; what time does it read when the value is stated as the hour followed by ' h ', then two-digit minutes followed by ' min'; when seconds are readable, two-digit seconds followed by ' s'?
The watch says 12 h 57 min
